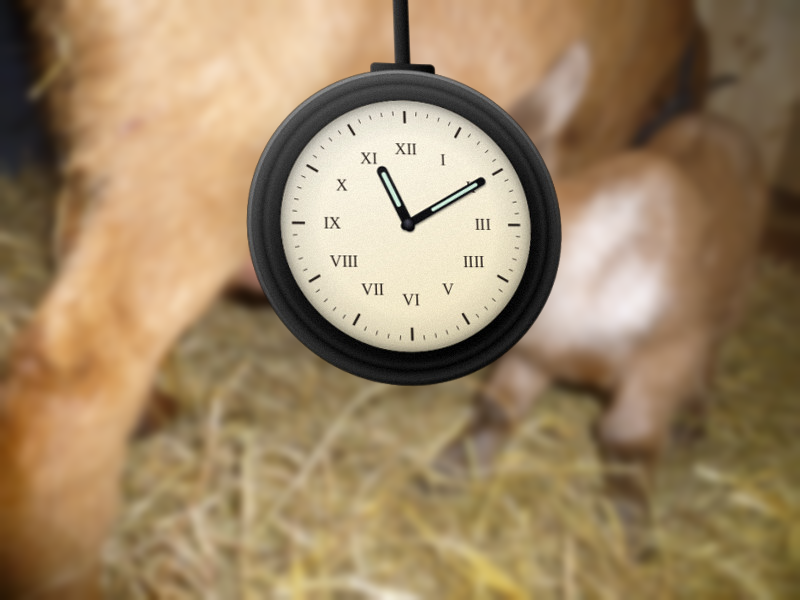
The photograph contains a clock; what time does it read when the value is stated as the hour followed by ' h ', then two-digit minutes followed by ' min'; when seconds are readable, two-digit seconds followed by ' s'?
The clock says 11 h 10 min
